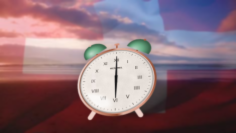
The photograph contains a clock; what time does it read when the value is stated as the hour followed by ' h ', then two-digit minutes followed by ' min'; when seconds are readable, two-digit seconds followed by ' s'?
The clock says 6 h 00 min
